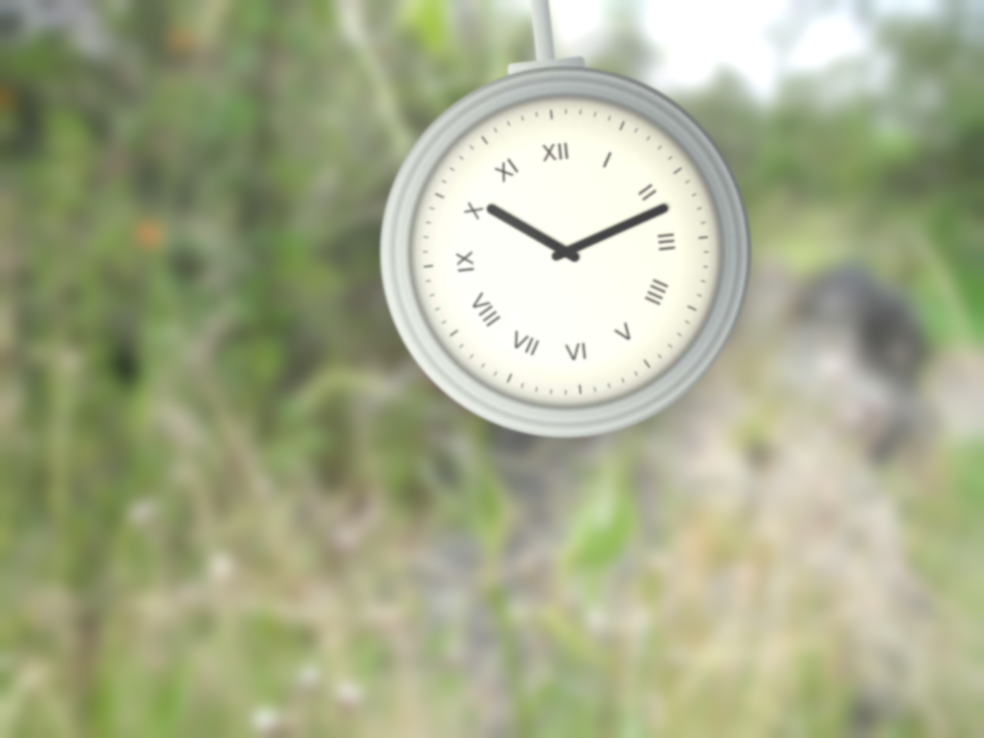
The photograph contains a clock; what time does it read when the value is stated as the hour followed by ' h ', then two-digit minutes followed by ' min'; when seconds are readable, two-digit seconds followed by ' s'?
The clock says 10 h 12 min
